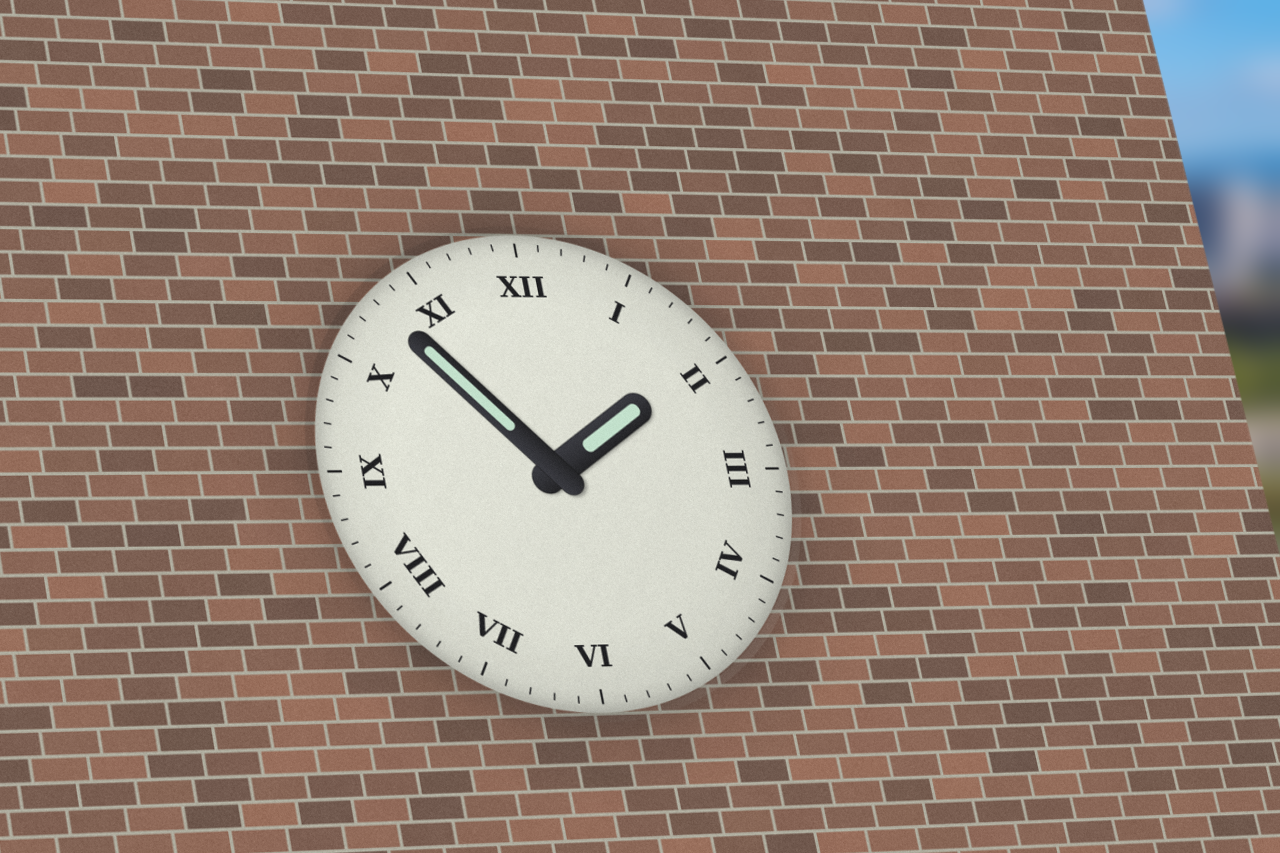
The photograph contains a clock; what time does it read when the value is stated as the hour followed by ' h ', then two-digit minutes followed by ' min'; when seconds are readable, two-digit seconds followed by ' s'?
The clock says 1 h 53 min
